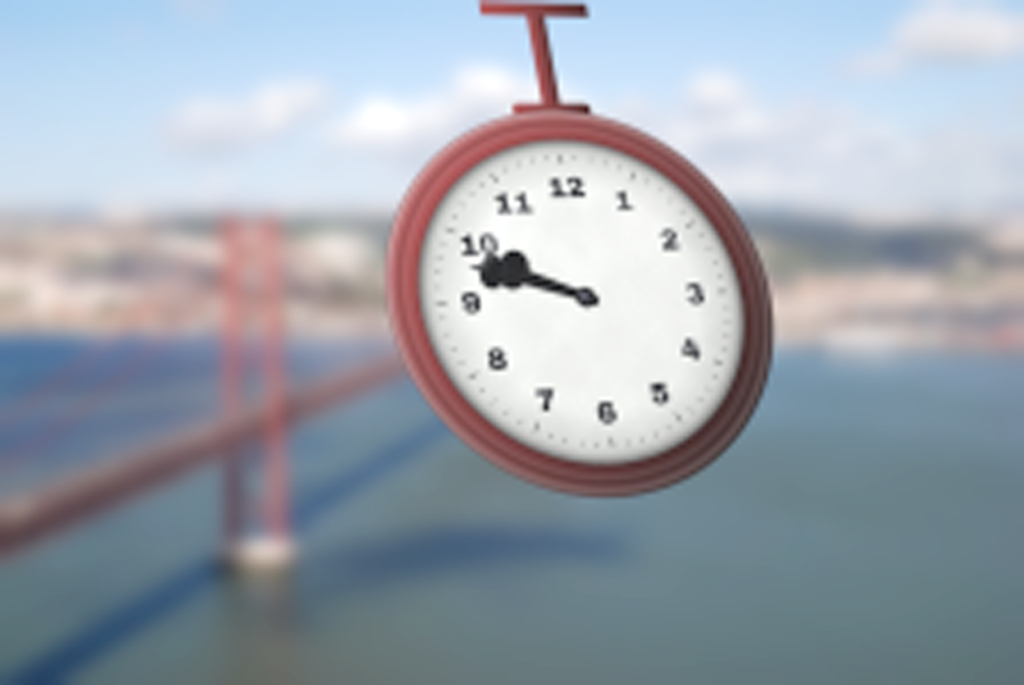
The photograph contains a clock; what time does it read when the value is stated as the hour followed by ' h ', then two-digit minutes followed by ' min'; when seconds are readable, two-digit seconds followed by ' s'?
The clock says 9 h 48 min
